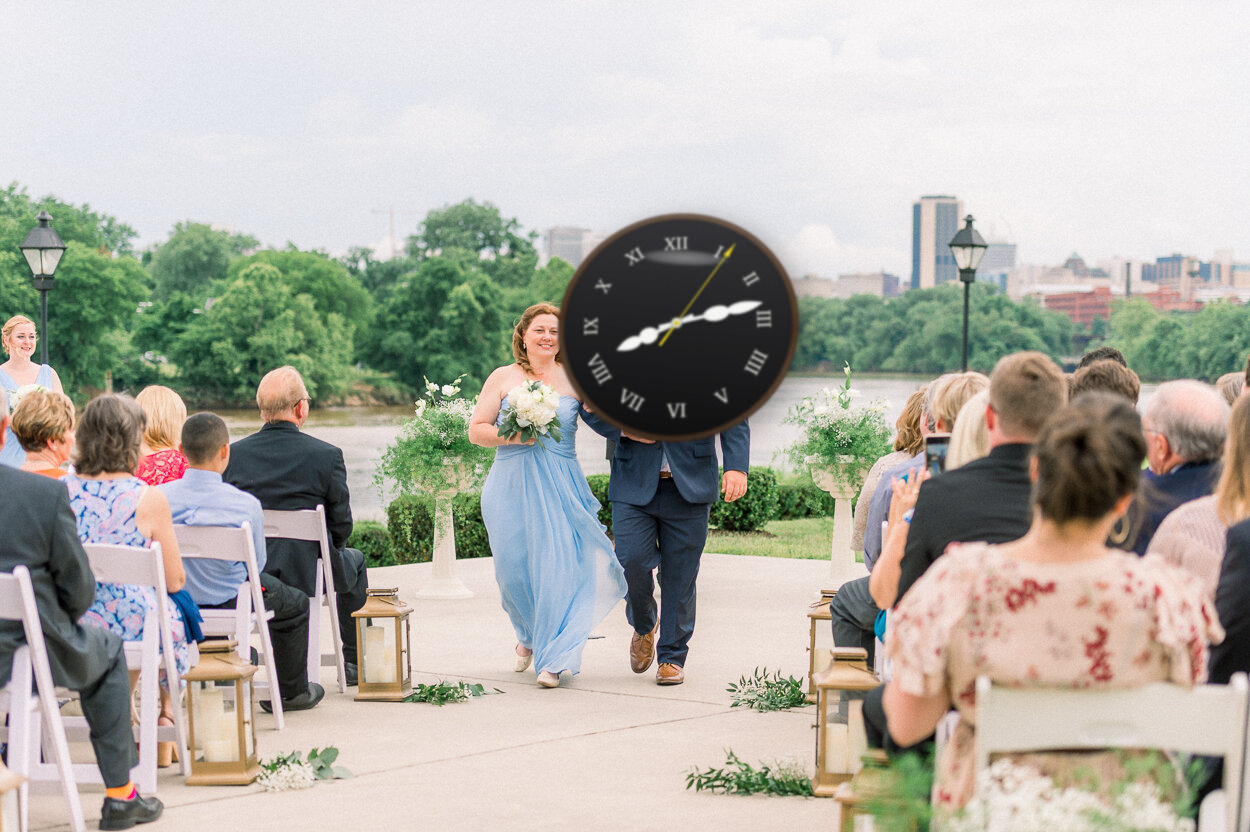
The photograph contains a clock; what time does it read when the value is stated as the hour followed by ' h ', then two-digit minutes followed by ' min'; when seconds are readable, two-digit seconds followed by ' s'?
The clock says 8 h 13 min 06 s
